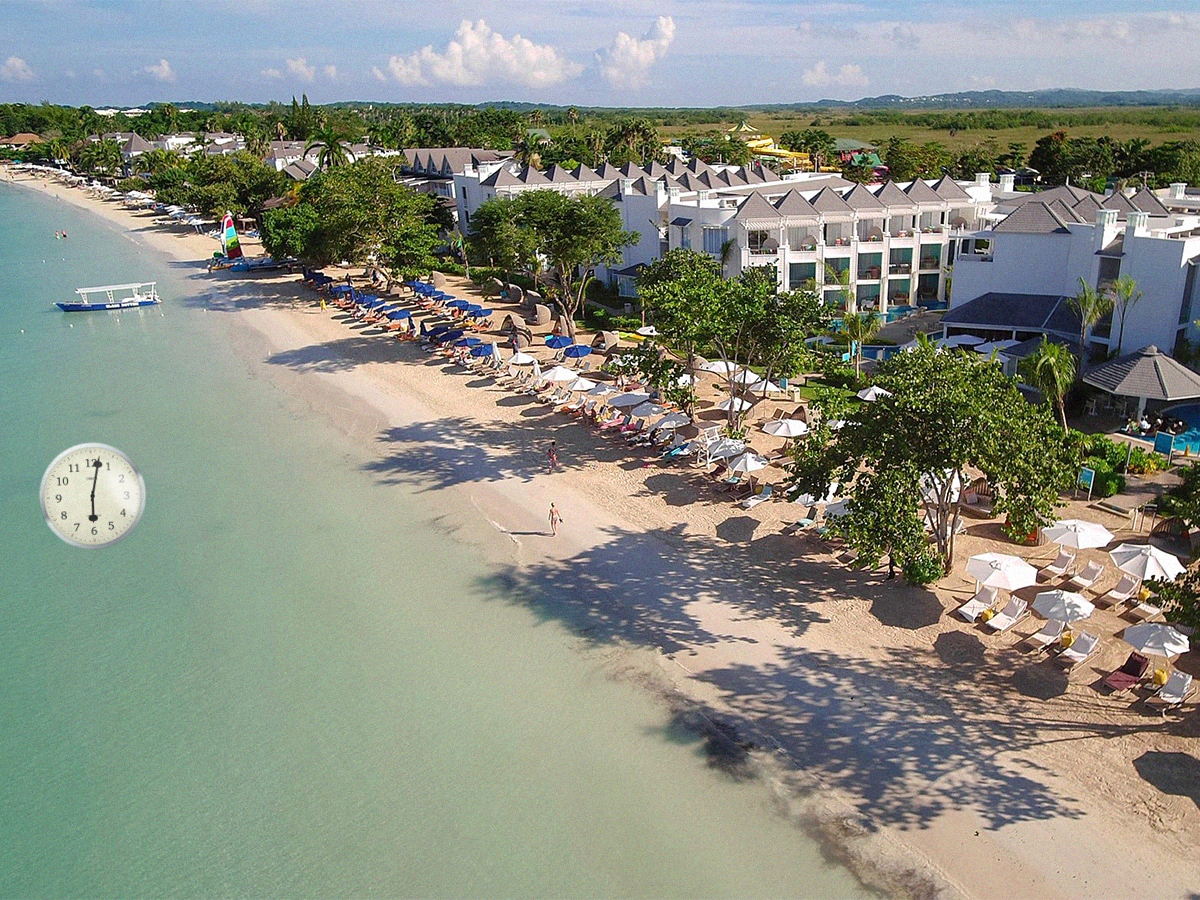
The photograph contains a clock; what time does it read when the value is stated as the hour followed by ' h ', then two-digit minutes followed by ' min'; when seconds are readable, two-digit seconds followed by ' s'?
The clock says 6 h 02 min
